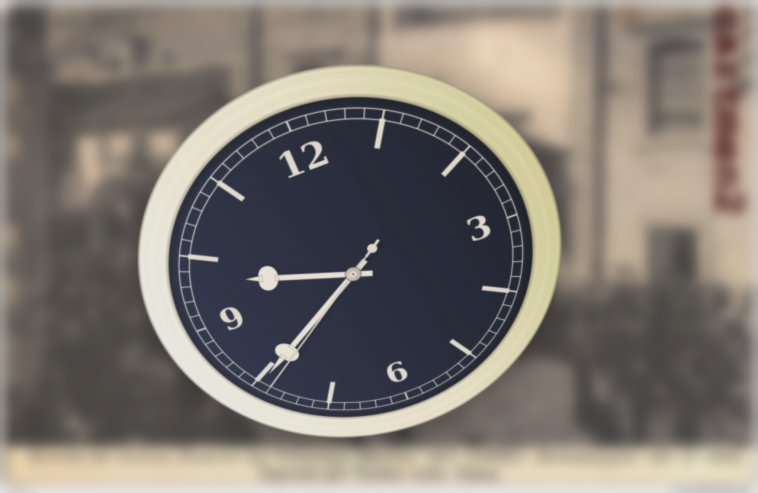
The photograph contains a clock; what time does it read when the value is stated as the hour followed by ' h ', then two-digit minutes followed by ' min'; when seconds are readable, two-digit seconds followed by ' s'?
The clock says 9 h 39 min 39 s
